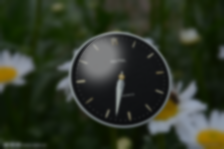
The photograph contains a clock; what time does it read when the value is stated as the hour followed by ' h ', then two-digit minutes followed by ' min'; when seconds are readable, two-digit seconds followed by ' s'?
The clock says 6 h 33 min
